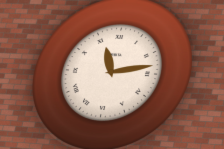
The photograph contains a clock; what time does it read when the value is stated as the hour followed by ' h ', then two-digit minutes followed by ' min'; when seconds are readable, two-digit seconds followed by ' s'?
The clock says 11 h 13 min
